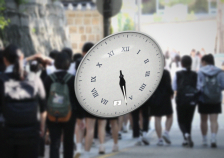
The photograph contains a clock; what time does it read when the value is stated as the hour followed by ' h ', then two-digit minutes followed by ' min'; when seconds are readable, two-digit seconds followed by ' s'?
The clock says 5 h 27 min
